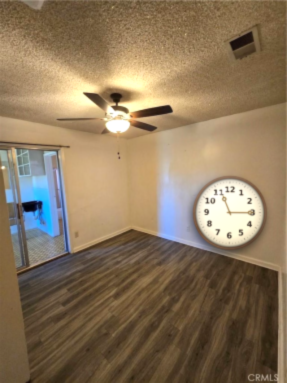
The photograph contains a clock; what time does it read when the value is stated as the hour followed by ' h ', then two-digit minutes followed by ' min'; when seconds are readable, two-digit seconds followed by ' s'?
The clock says 11 h 15 min
